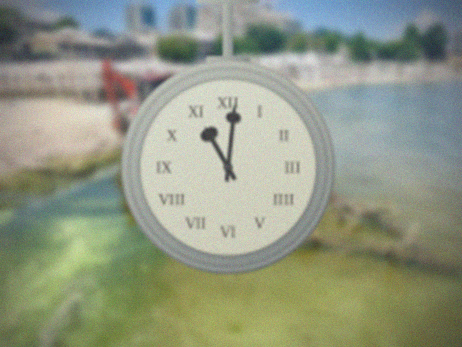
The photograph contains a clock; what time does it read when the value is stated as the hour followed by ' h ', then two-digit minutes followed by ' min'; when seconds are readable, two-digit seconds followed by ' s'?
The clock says 11 h 01 min
